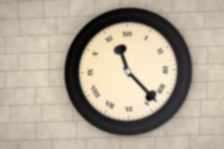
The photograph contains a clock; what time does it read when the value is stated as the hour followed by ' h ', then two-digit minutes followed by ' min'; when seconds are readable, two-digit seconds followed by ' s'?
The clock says 11 h 23 min
